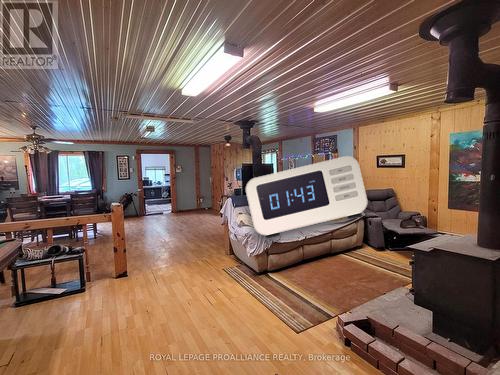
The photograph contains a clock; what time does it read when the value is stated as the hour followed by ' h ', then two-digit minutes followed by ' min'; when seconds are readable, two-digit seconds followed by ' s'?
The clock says 1 h 43 min
